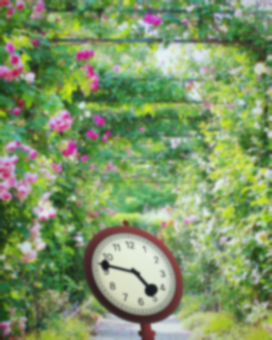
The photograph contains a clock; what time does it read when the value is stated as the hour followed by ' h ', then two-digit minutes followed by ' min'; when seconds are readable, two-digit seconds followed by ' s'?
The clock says 4 h 47 min
